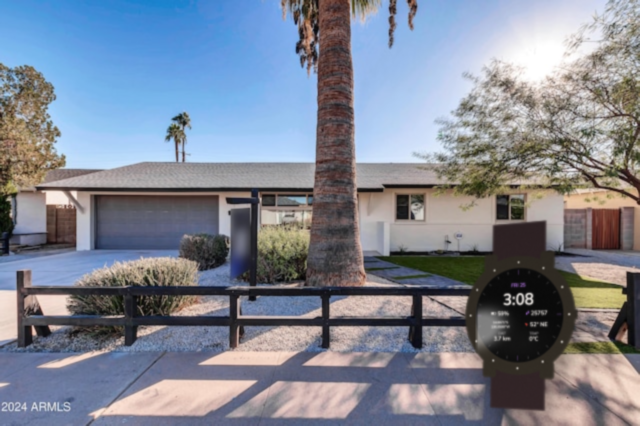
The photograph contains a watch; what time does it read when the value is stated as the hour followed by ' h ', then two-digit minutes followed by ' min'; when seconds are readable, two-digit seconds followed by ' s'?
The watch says 3 h 08 min
